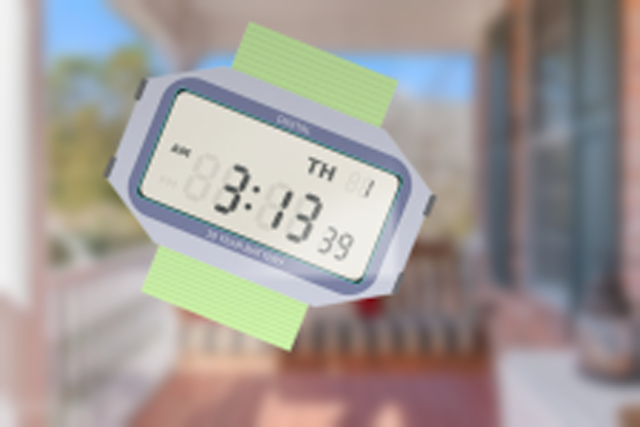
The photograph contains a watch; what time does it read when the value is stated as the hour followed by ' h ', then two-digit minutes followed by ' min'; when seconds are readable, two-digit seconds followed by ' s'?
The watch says 3 h 13 min 39 s
